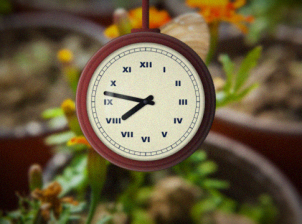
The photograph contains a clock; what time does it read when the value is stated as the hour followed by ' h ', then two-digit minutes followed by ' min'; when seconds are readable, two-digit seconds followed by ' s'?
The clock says 7 h 47 min
